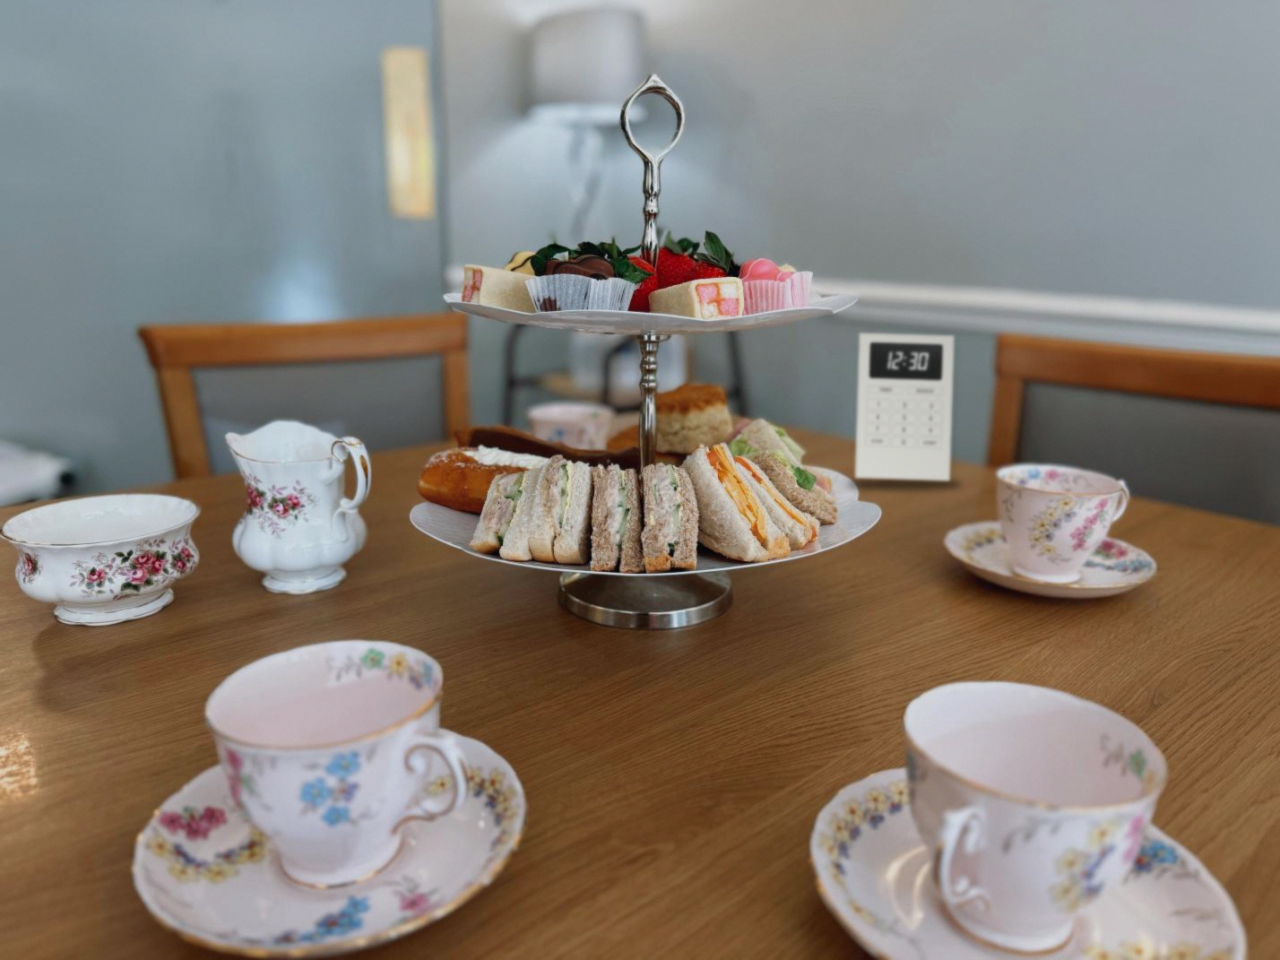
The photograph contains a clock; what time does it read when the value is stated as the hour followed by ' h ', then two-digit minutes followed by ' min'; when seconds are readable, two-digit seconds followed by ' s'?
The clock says 12 h 30 min
